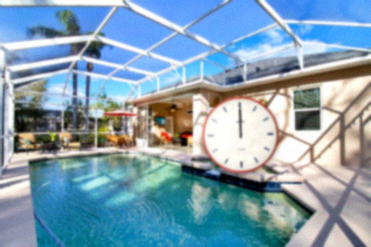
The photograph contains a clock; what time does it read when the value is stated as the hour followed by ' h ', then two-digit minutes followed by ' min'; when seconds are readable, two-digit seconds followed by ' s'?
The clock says 12 h 00 min
